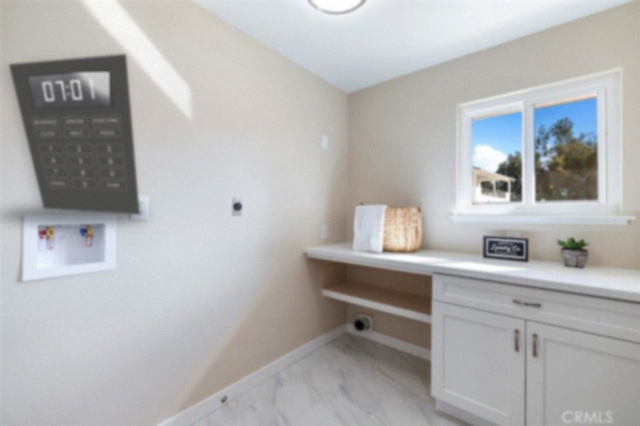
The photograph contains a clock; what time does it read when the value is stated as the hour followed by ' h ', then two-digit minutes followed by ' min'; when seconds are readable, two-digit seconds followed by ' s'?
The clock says 7 h 01 min
